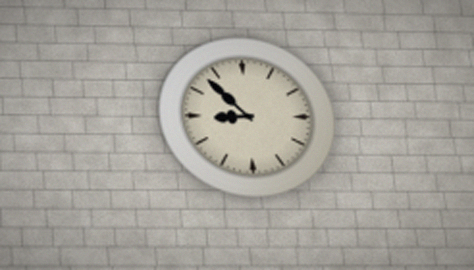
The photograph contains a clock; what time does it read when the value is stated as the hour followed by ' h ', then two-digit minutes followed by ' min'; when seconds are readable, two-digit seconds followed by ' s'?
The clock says 8 h 53 min
